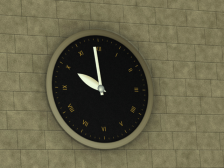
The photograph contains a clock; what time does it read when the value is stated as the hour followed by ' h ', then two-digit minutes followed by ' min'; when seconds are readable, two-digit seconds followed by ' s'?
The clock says 9 h 59 min
